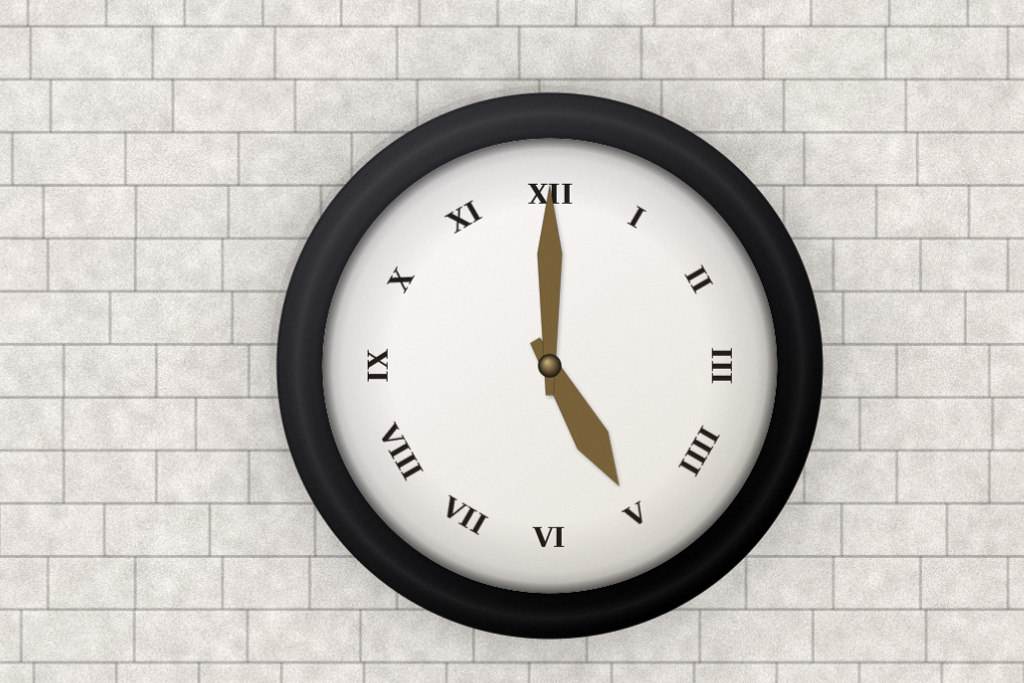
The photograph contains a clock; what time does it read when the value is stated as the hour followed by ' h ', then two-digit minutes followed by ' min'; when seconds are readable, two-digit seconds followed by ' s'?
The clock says 5 h 00 min
